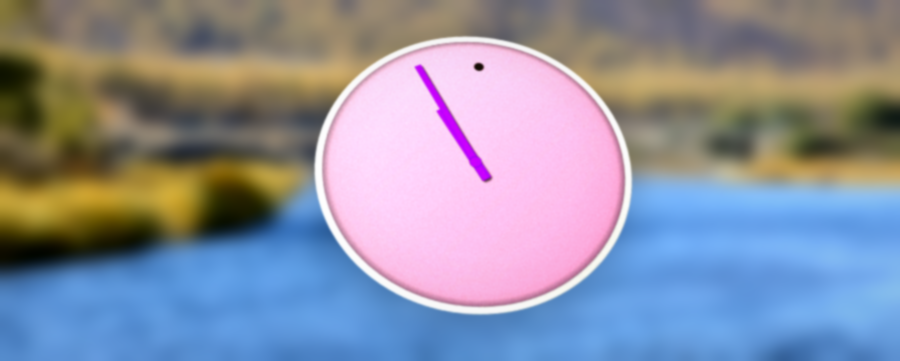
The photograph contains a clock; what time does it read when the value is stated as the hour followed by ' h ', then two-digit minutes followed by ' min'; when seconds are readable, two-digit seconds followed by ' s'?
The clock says 10 h 55 min
